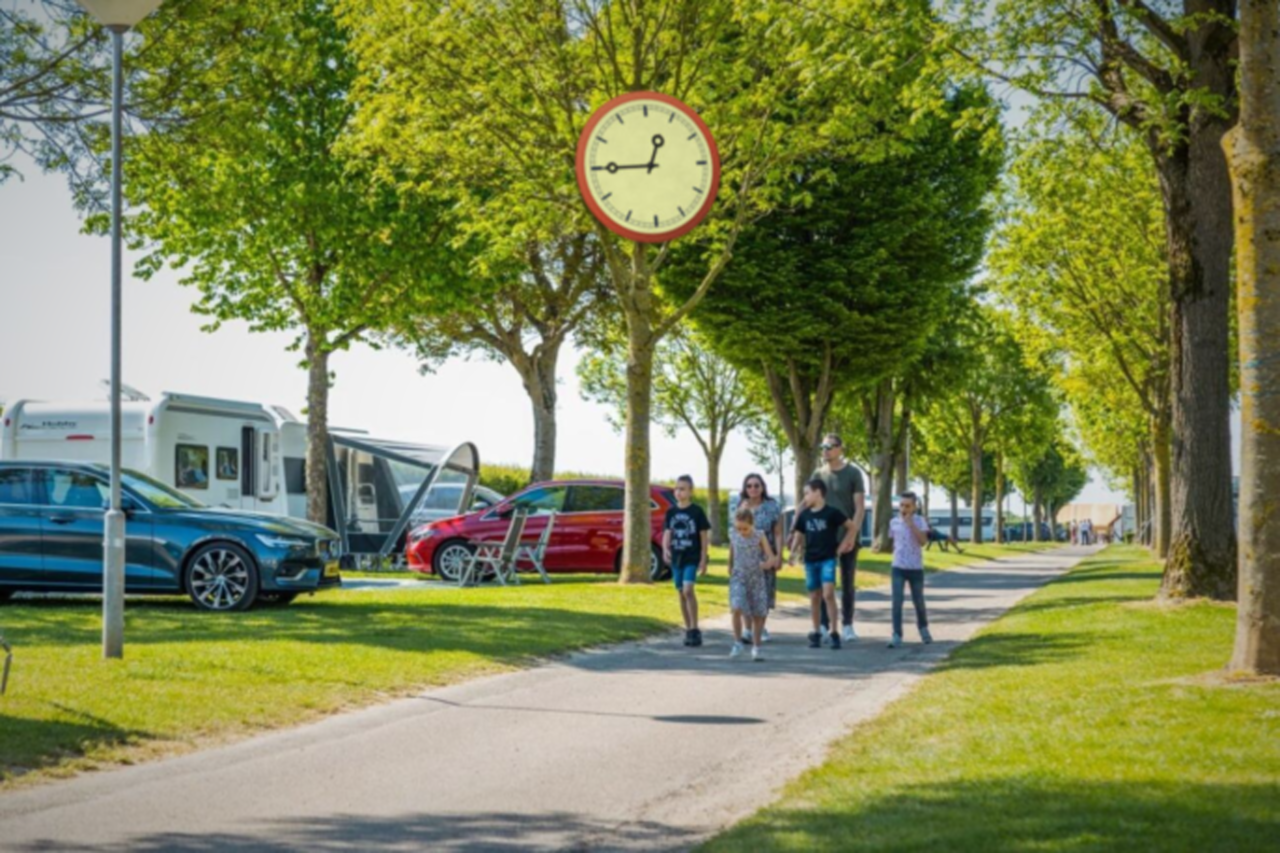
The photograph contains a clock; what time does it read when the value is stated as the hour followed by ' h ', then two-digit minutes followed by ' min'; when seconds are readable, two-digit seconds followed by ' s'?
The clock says 12 h 45 min
